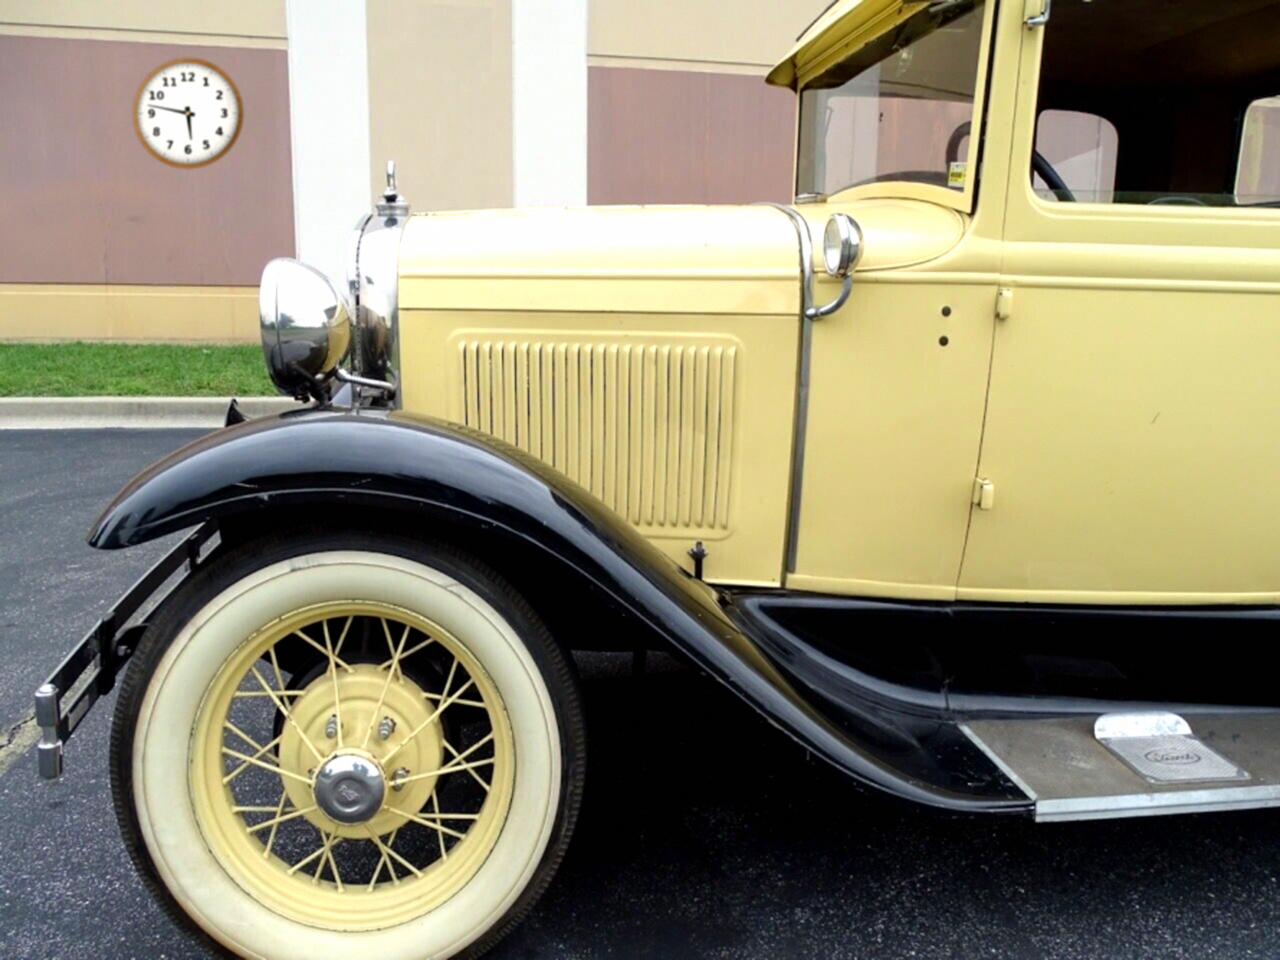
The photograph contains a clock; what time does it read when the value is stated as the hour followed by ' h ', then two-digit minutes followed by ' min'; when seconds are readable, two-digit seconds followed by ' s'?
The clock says 5 h 47 min
